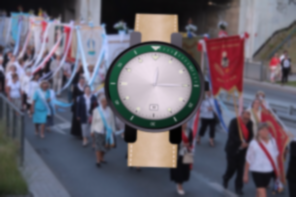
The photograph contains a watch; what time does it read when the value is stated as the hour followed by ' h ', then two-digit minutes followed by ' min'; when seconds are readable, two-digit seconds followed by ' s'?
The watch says 12 h 15 min
